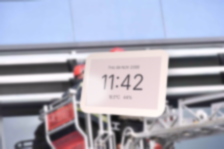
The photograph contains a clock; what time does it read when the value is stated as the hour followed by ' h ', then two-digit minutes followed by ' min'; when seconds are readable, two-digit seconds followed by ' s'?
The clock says 11 h 42 min
